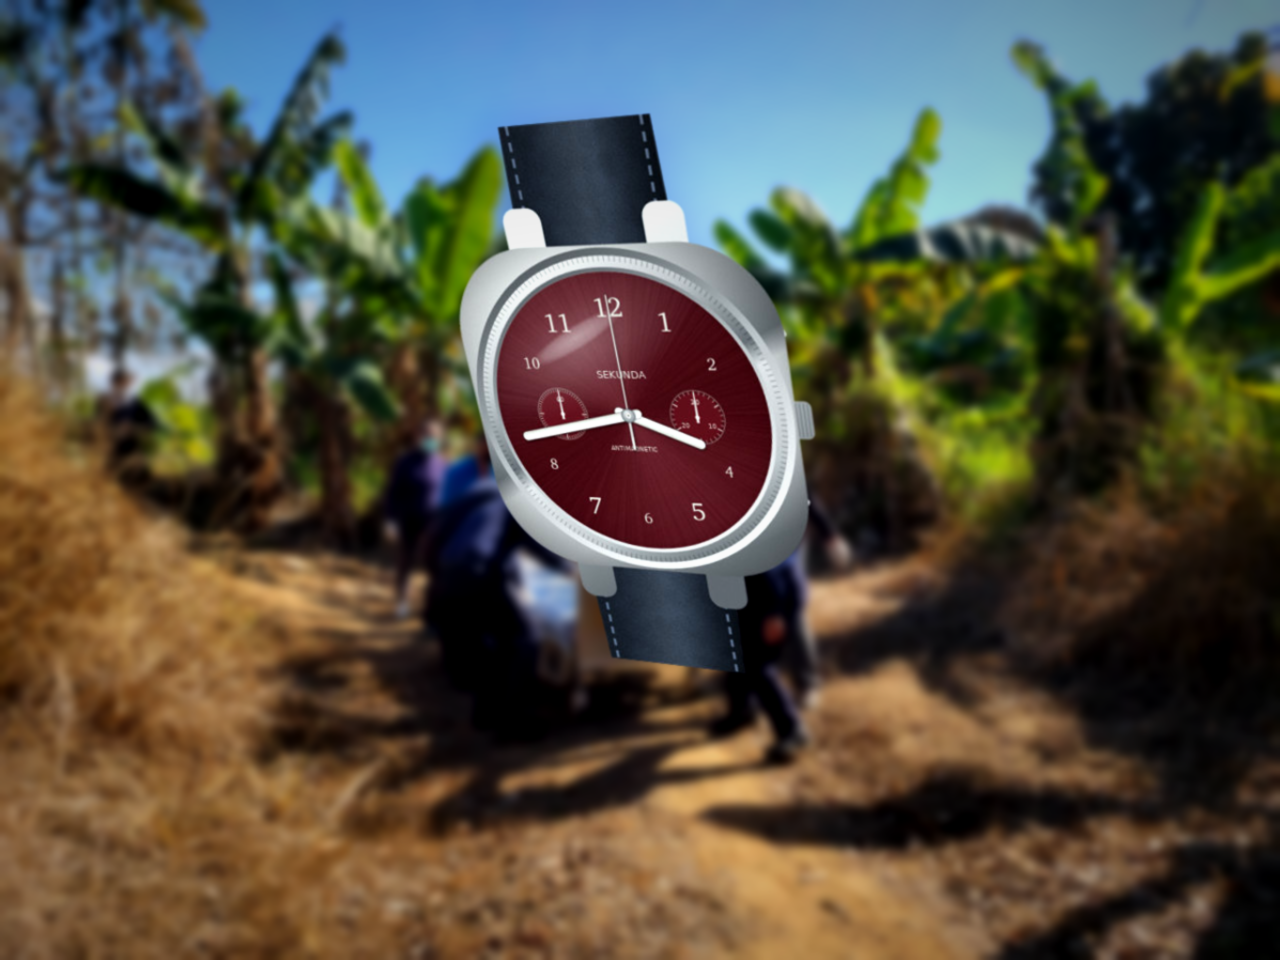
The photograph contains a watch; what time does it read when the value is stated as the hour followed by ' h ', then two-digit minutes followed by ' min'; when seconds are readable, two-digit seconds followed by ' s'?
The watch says 3 h 43 min
